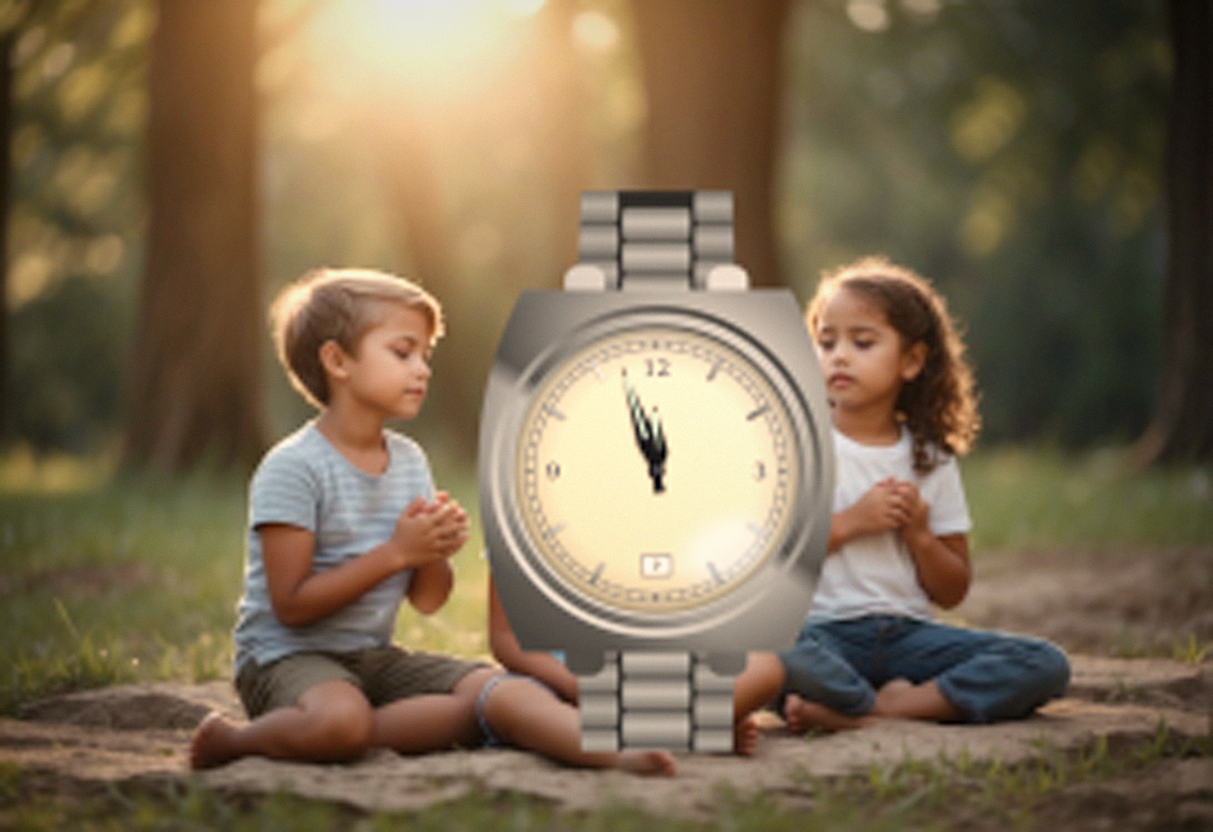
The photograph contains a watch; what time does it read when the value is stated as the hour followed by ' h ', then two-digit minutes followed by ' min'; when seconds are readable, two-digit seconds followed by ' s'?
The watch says 11 h 57 min
